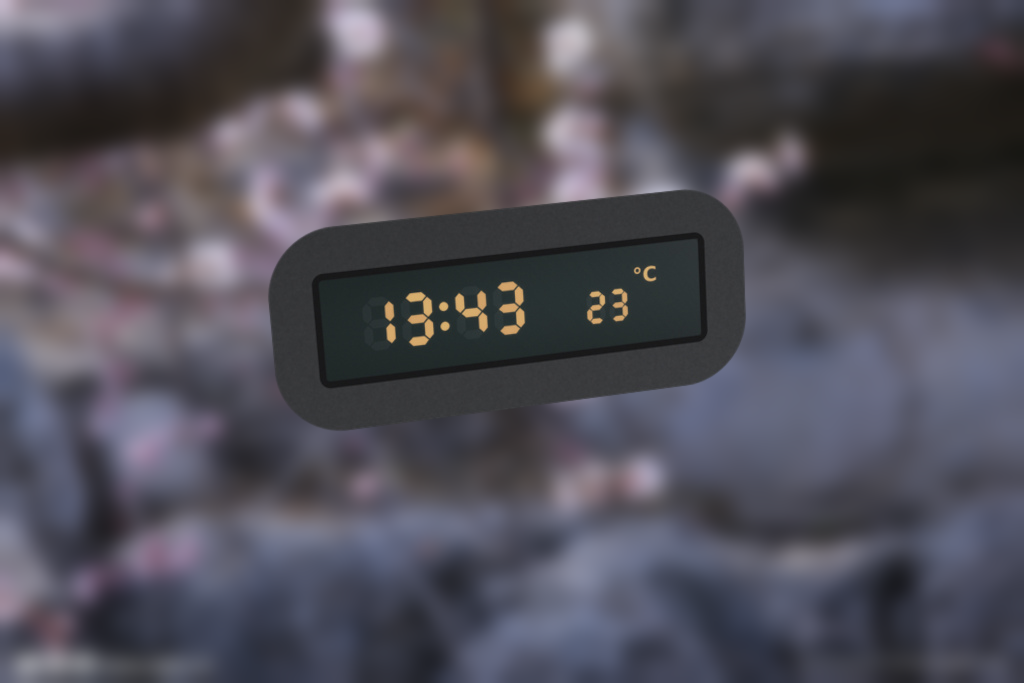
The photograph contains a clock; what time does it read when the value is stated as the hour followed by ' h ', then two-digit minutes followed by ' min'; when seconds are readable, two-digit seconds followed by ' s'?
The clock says 13 h 43 min
